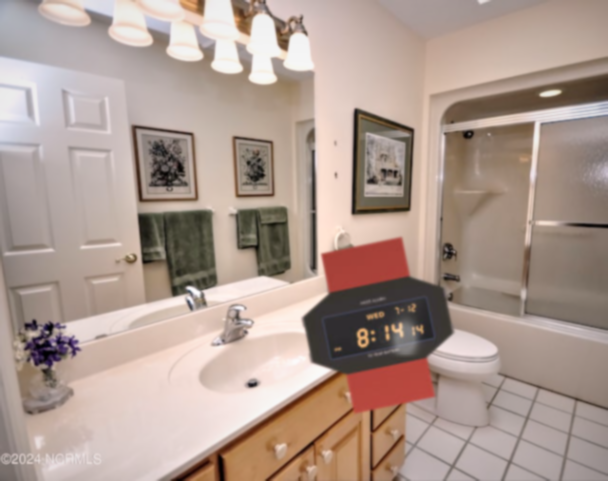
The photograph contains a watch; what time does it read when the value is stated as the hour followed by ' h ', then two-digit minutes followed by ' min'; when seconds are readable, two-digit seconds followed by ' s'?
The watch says 8 h 14 min 14 s
